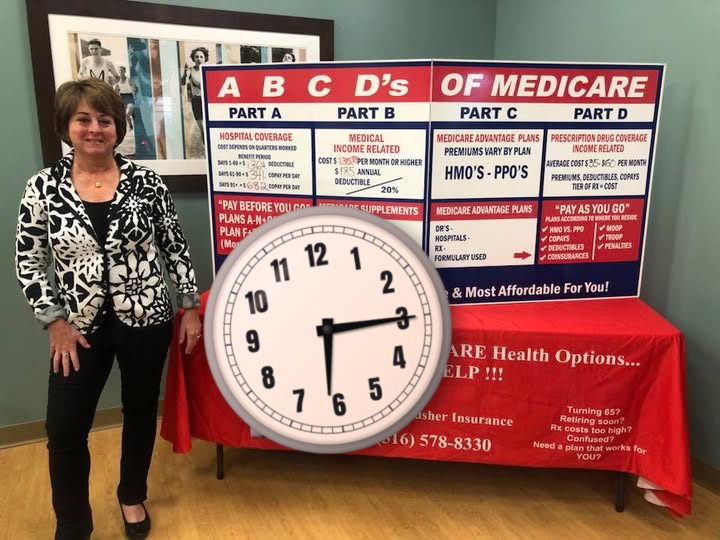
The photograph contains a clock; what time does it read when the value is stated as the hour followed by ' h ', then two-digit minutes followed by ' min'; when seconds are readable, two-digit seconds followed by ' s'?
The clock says 6 h 15 min
